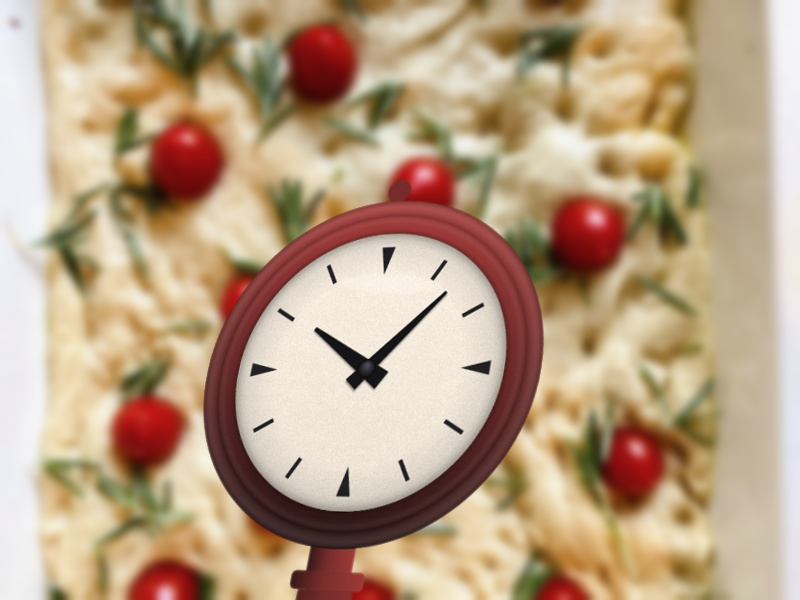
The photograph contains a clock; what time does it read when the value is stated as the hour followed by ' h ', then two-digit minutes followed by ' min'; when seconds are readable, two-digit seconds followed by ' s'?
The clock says 10 h 07 min
